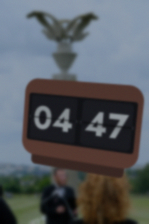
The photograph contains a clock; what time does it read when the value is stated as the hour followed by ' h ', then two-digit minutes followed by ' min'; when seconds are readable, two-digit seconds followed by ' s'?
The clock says 4 h 47 min
